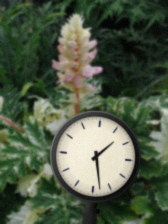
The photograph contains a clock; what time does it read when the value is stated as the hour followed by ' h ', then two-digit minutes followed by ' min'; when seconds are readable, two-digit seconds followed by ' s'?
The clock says 1 h 28 min
